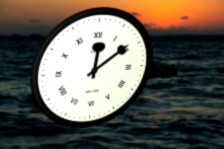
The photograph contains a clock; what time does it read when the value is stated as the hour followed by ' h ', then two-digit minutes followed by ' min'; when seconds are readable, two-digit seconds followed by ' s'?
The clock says 12 h 09 min
